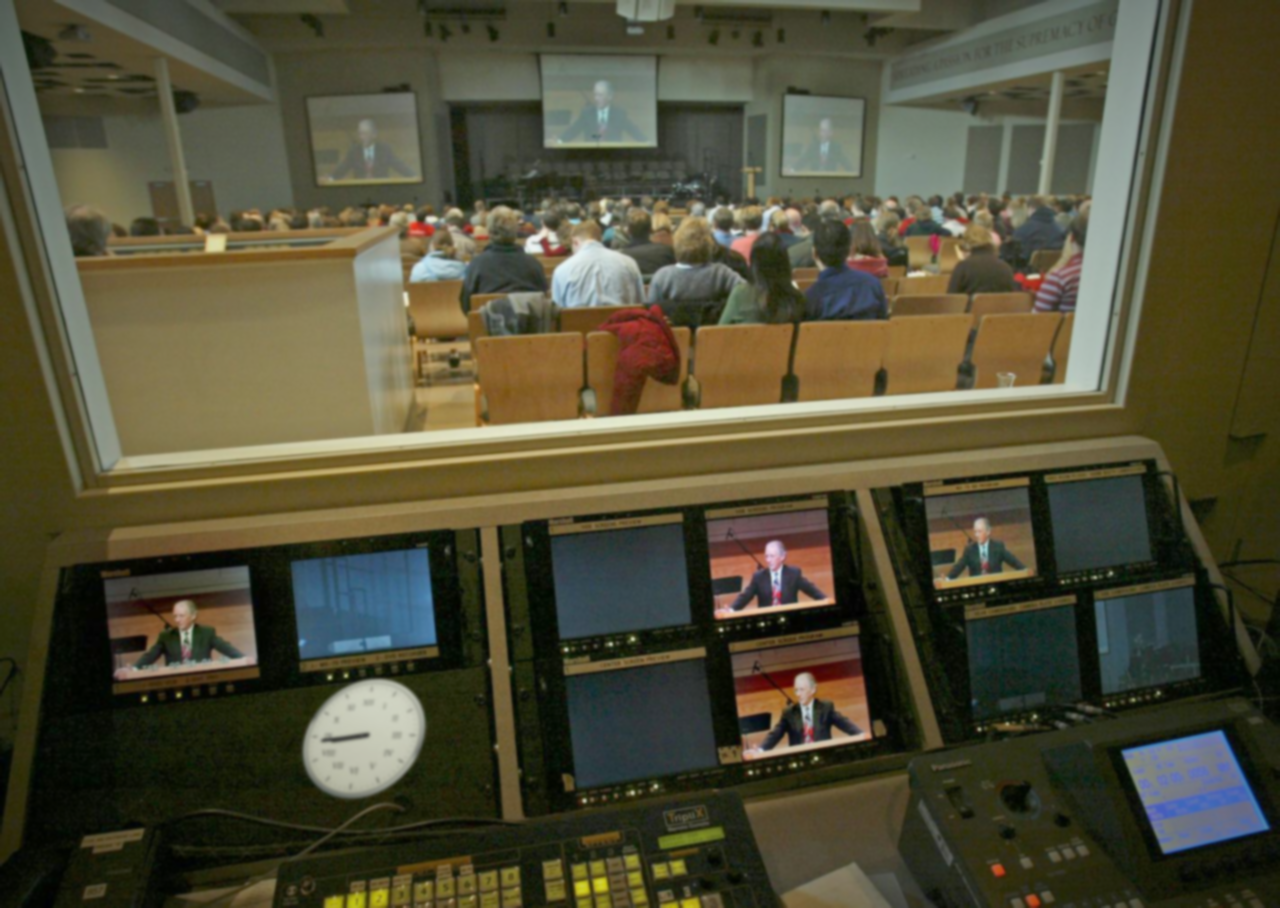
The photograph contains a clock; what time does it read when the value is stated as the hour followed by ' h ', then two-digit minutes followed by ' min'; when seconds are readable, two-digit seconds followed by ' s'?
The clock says 8 h 44 min
